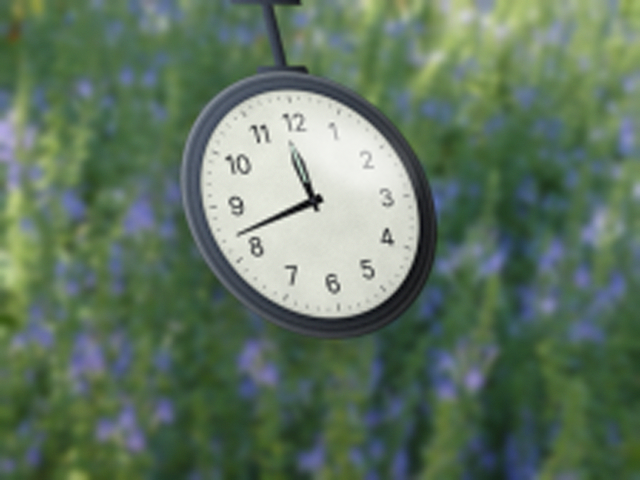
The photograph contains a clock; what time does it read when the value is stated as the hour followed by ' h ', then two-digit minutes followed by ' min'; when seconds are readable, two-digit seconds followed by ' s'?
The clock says 11 h 42 min
